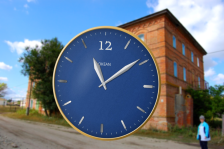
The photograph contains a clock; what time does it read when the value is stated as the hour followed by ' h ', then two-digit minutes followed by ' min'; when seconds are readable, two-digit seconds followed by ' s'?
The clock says 11 h 09 min
